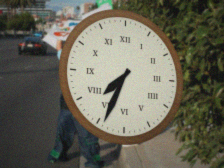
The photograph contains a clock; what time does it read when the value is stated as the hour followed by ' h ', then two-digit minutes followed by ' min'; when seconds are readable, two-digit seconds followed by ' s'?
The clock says 7 h 34 min
